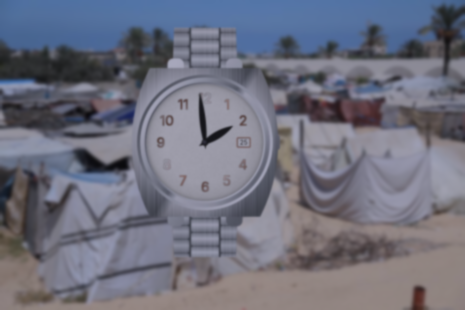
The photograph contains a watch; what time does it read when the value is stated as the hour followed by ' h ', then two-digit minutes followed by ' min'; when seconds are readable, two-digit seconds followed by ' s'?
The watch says 1 h 59 min
